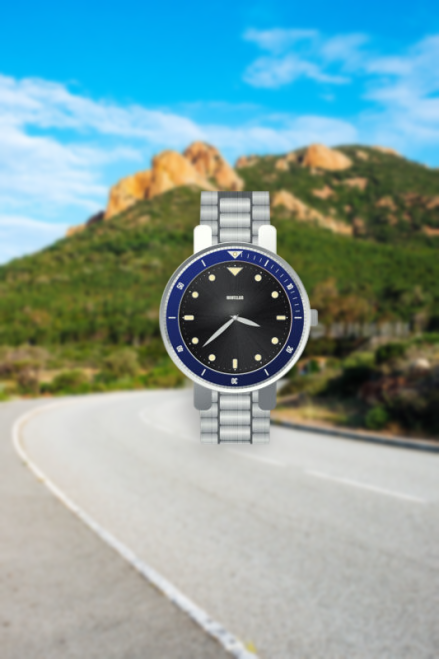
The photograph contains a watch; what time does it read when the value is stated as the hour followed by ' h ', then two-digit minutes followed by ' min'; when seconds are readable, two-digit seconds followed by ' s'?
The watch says 3 h 38 min
